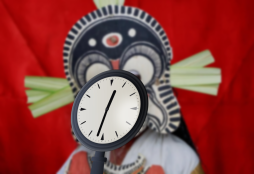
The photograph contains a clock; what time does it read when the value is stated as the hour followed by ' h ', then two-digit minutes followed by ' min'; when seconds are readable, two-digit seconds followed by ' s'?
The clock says 12 h 32 min
